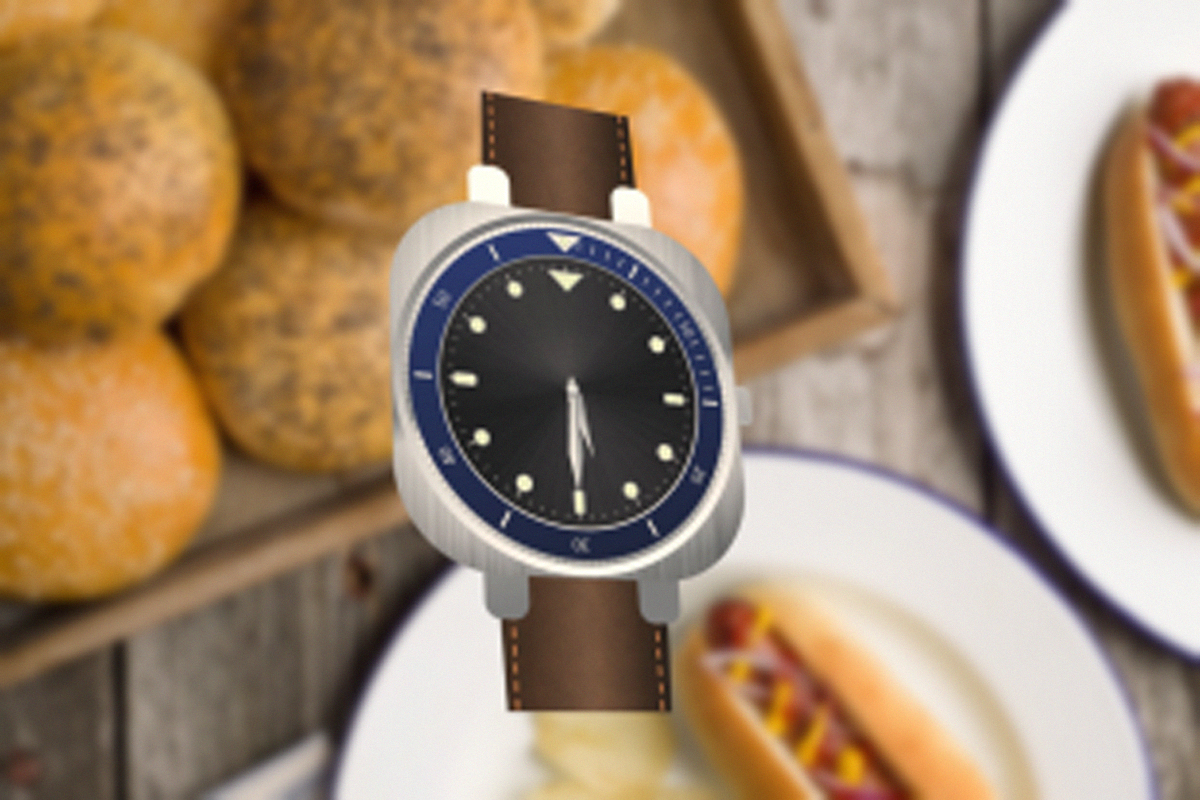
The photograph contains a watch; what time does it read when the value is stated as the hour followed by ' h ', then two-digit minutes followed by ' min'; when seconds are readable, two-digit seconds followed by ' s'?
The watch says 5 h 30 min
